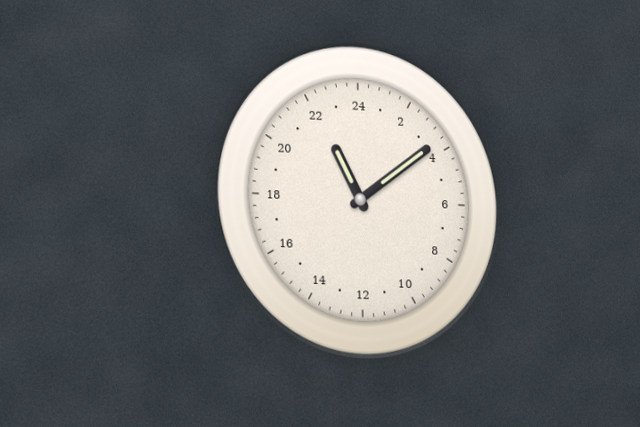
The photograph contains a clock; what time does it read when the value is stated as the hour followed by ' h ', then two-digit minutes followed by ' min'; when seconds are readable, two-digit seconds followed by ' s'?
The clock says 22 h 09 min
